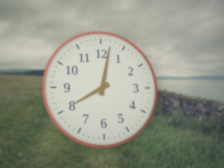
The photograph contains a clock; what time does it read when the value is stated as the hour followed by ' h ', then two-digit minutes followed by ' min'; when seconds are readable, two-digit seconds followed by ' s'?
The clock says 8 h 02 min
